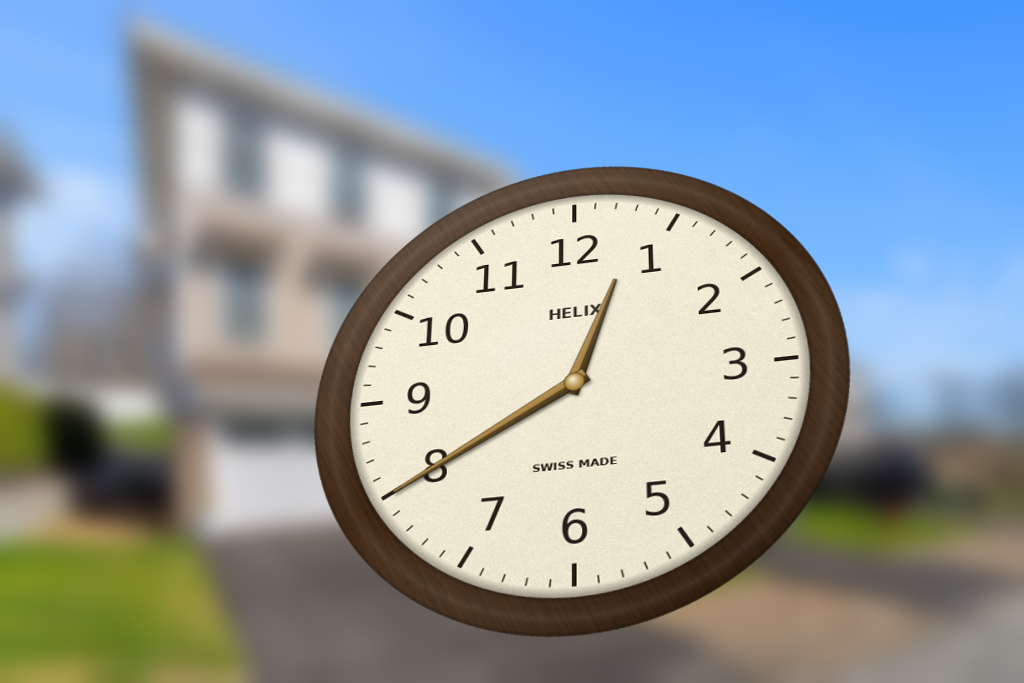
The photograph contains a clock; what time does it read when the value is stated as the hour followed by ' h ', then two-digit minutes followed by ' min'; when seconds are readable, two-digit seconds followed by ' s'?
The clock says 12 h 40 min
